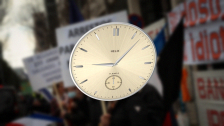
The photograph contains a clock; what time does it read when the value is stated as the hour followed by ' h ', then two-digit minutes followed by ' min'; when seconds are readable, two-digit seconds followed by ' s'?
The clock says 9 h 07 min
